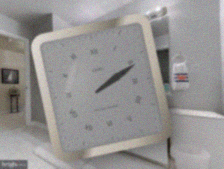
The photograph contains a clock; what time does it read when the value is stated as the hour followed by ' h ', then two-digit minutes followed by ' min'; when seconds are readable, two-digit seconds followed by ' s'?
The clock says 2 h 11 min
